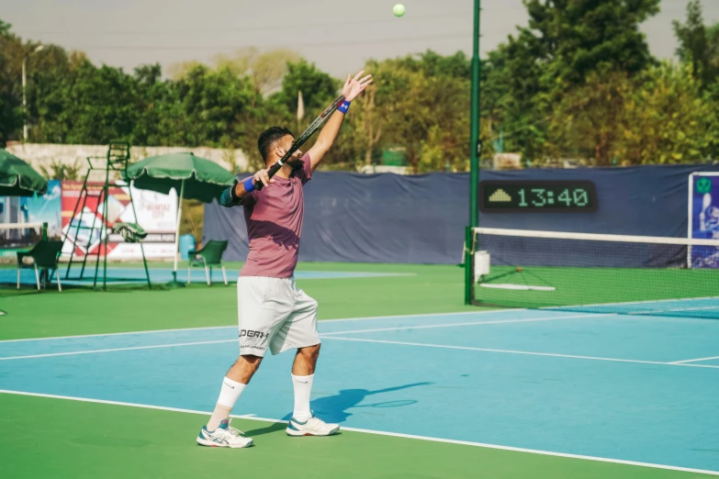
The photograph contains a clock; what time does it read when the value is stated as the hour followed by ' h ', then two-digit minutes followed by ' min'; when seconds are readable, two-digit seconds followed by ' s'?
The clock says 13 h 40 min
